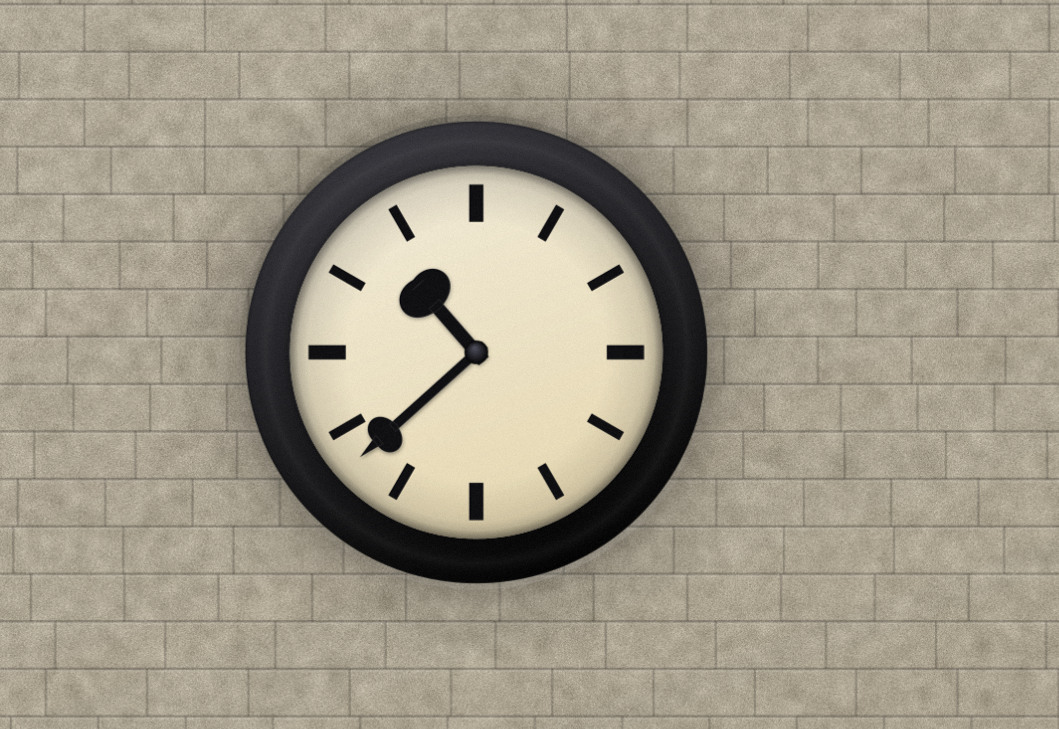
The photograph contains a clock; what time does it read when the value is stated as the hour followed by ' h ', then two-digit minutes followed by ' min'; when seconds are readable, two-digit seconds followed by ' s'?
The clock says 10 h 38 min
